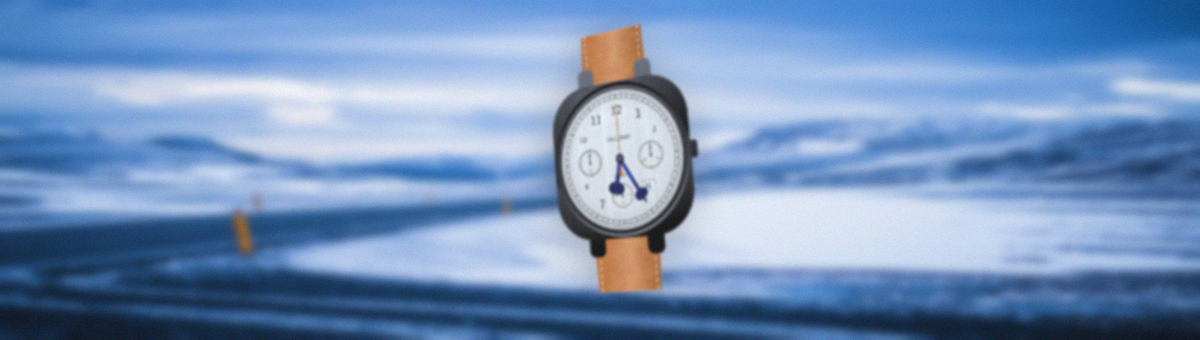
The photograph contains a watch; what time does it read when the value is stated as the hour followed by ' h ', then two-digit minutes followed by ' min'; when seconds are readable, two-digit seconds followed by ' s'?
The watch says 6 h 25 min
